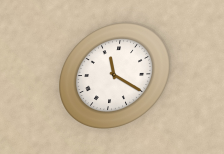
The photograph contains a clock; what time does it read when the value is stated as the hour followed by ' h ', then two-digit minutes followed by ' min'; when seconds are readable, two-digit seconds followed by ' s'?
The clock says 11 h 20 min
